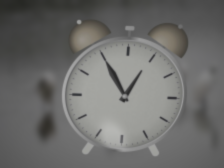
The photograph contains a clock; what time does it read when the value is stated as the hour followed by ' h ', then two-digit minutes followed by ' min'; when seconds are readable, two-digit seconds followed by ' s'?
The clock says 12 h 55 min
